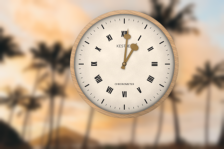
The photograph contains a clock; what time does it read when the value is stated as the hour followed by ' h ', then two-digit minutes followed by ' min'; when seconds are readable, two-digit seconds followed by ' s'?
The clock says 1 h 01 min
